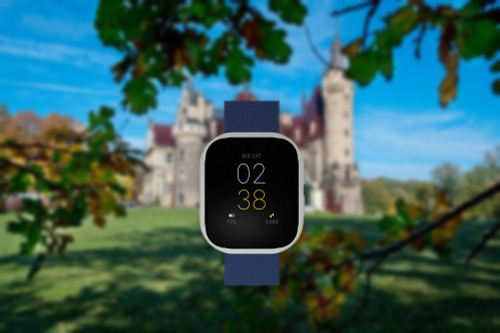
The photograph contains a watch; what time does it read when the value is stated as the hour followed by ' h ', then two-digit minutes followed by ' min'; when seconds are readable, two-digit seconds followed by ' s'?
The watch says 2 h 38 min
